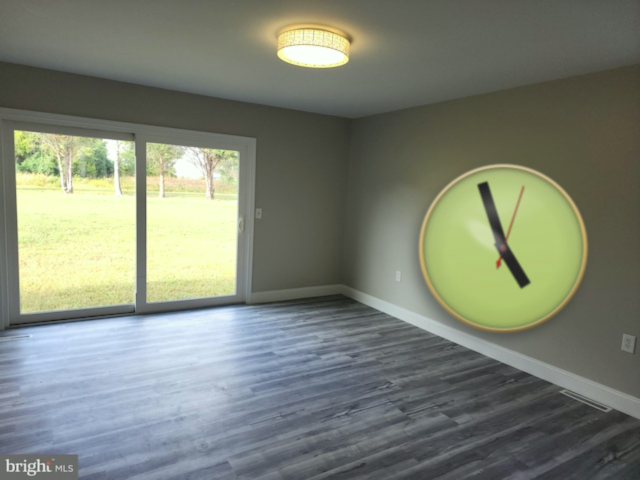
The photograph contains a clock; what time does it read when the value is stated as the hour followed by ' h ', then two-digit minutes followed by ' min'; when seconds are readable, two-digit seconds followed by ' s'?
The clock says 4 h 57 min 03 s
